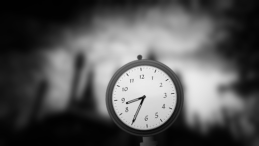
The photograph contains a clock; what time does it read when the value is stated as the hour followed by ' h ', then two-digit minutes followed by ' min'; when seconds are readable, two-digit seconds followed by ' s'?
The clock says 8 h 35 min
